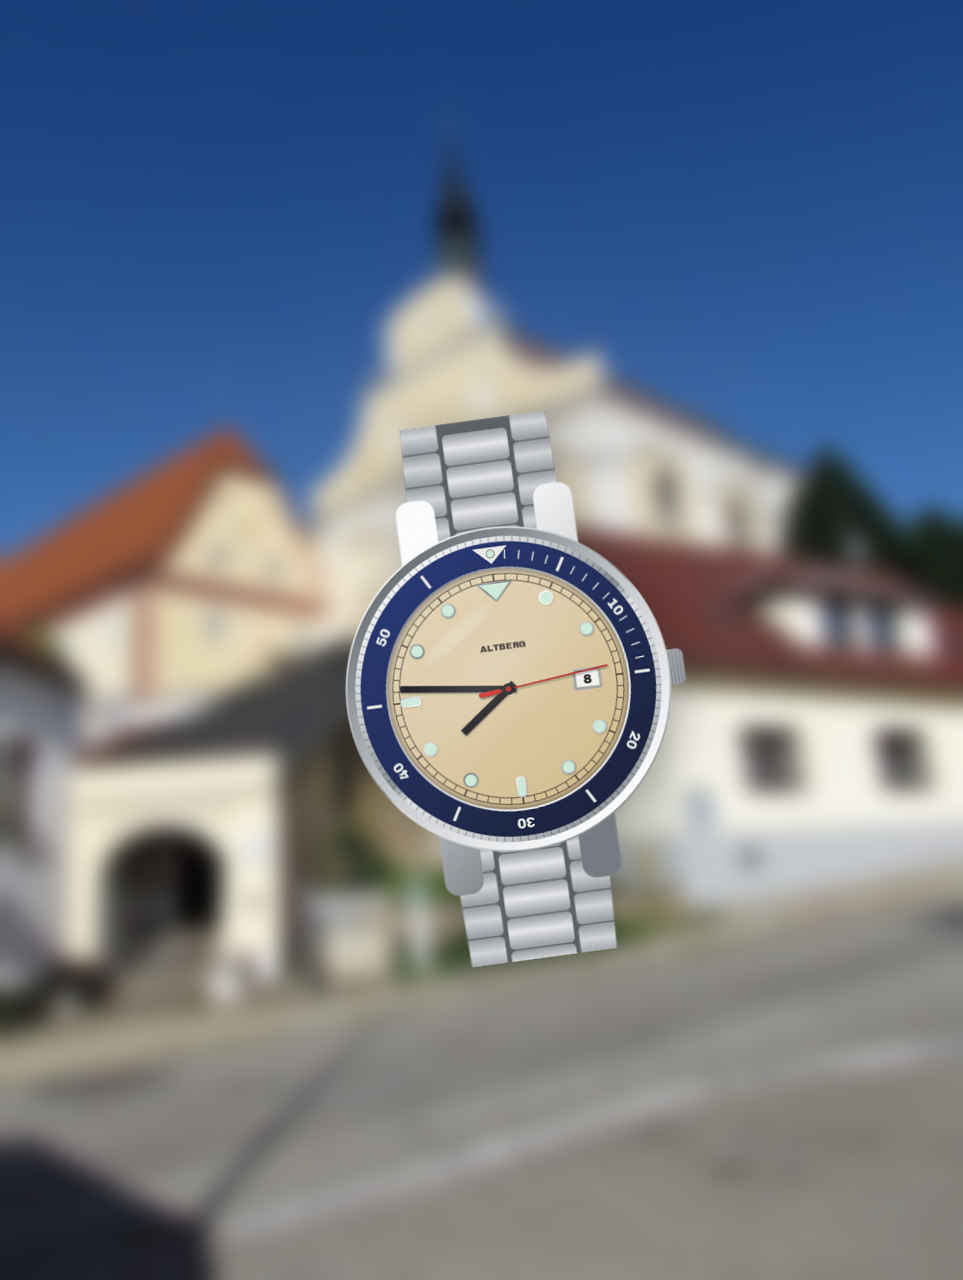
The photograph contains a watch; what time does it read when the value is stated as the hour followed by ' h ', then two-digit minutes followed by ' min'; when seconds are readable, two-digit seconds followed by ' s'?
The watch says 7 h 46 min 14 s
